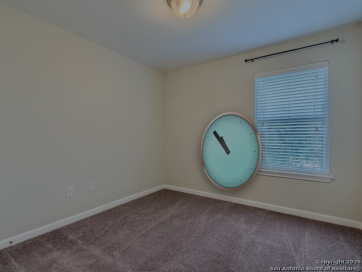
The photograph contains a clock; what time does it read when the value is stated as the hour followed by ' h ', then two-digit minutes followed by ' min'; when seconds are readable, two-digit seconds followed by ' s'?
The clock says 10 h 53 min
